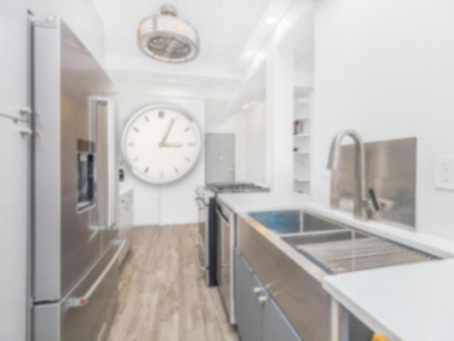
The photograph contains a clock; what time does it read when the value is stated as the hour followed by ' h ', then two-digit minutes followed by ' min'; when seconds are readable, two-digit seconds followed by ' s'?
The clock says 3 h 04 min
